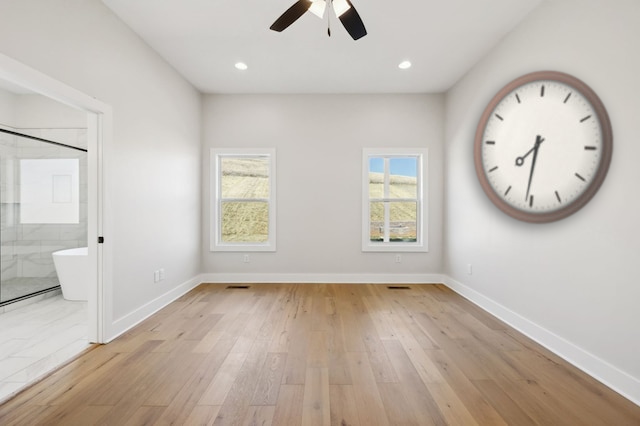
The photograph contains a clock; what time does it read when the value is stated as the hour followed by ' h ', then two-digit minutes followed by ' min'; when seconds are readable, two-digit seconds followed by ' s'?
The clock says 7 h 31 min
